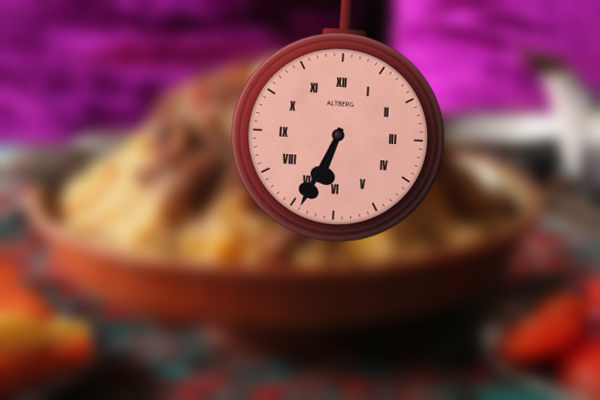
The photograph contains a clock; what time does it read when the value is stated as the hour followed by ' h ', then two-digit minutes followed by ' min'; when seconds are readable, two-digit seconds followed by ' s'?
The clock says 6 h 34 min
